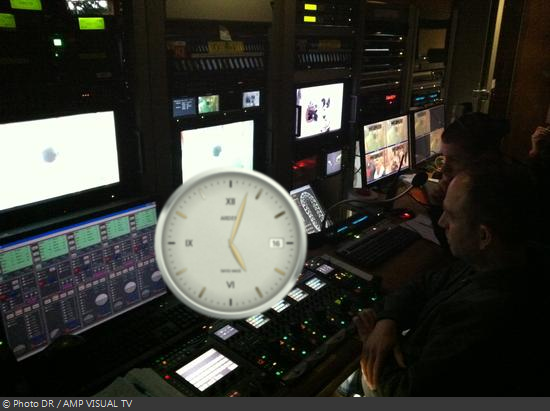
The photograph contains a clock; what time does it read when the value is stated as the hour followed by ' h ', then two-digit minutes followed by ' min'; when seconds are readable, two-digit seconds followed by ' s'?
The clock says 5 h 03 min
